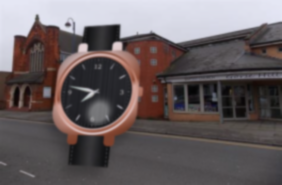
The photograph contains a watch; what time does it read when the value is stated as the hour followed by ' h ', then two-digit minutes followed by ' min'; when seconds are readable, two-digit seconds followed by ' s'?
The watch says 7 h 47 min
